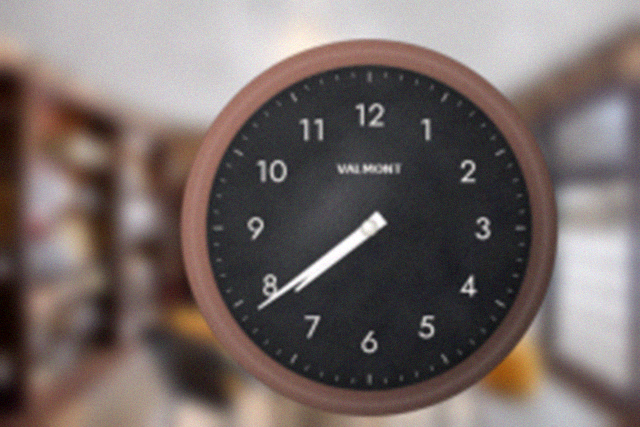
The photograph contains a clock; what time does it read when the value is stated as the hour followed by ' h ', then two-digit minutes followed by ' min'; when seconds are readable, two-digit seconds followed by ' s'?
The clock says 7 h 39 min
